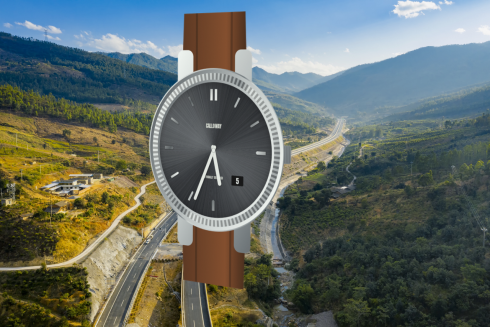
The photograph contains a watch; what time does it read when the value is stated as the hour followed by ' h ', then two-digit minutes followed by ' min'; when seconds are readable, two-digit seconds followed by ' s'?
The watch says 5 h 34 min
